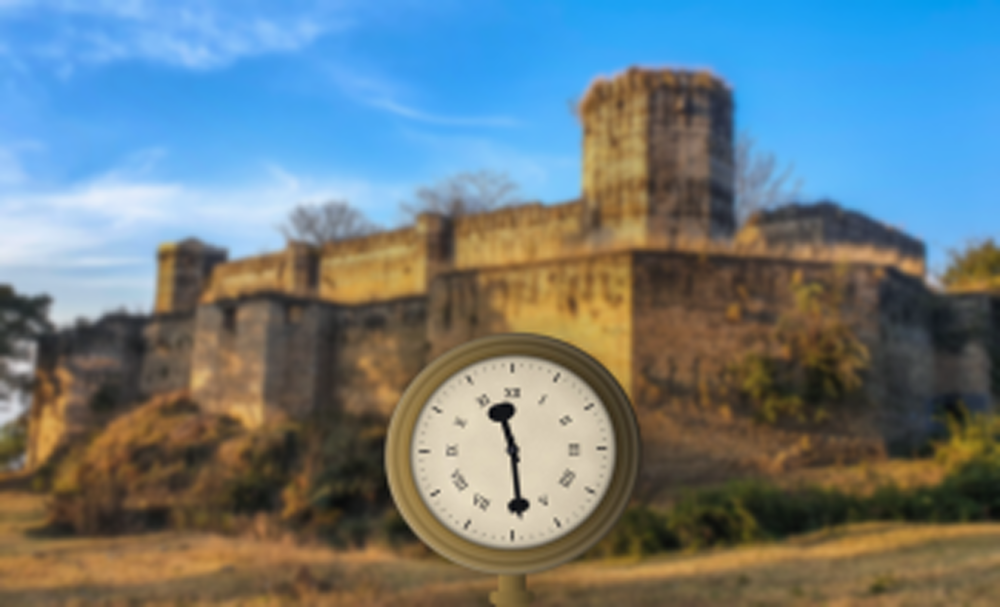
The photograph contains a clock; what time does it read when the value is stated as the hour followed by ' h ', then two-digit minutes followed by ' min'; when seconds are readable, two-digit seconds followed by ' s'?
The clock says 11 h 29 min
